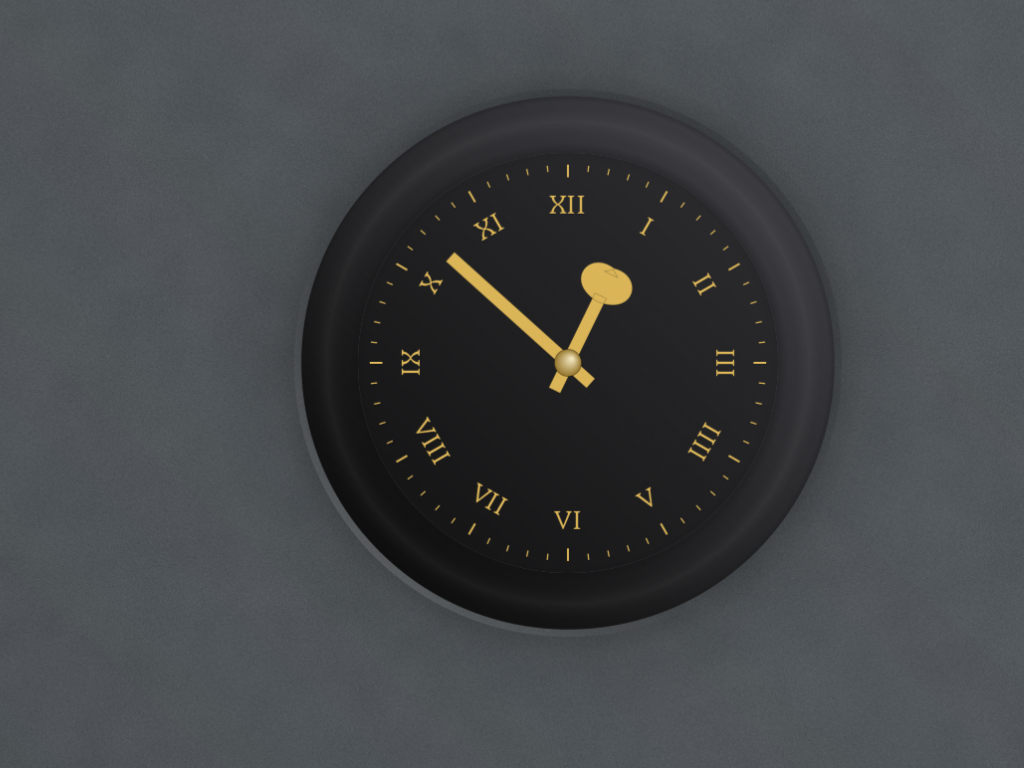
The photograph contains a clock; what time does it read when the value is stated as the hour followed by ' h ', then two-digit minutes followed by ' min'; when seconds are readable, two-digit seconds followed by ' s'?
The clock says 12 h 52 min
